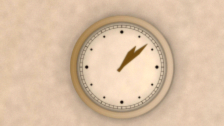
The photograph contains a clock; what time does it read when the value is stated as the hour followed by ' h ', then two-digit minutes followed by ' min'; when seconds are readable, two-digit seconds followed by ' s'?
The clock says 1 h 08 min
